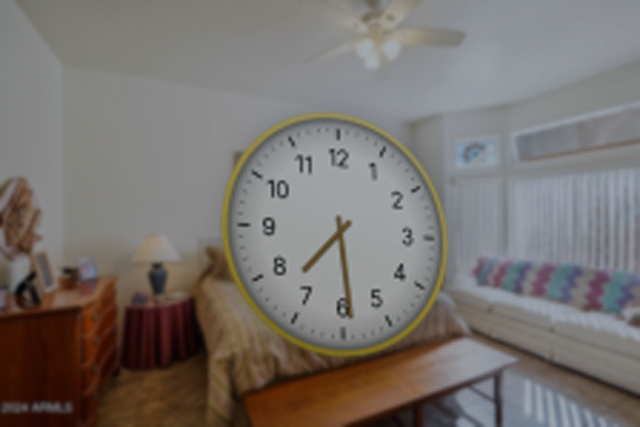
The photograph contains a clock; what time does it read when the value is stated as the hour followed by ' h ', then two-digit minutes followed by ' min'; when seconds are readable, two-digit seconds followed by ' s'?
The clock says 7 h 29 min
